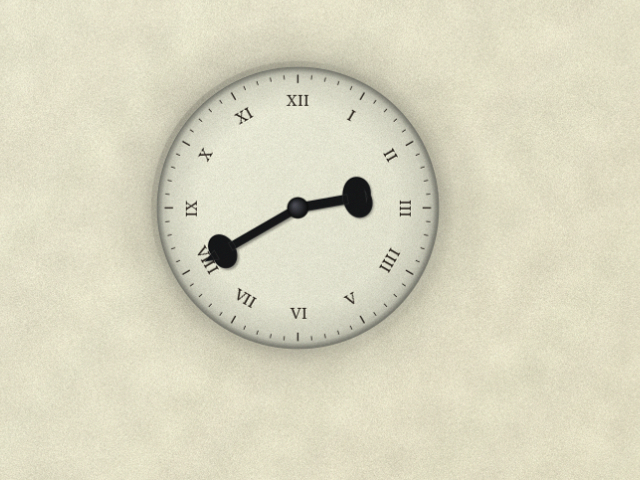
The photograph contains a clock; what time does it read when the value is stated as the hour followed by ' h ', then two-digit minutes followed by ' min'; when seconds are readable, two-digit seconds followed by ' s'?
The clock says 2 h 40 min
